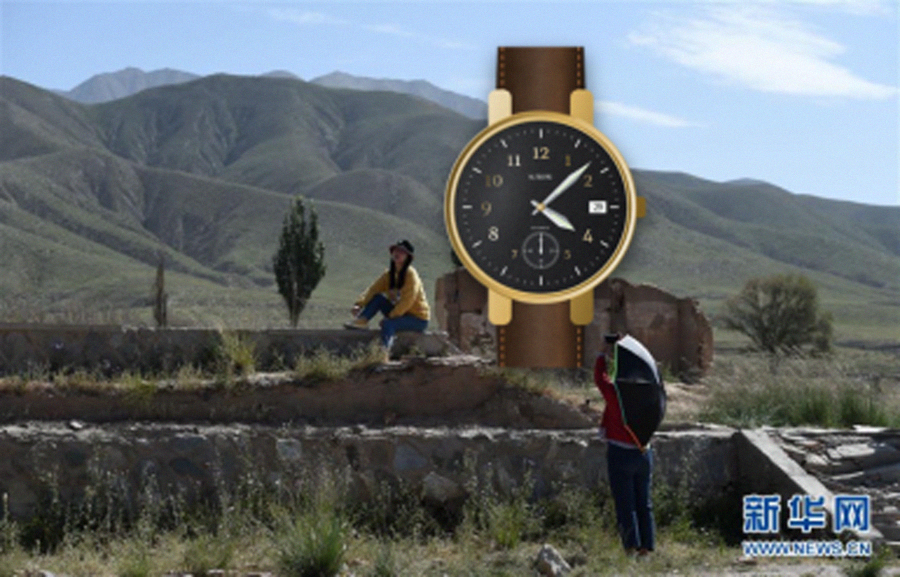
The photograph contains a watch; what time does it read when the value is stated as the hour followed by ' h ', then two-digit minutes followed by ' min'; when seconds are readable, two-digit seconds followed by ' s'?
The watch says 4 h 08 min
